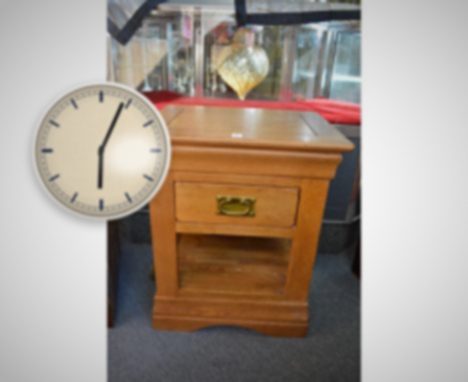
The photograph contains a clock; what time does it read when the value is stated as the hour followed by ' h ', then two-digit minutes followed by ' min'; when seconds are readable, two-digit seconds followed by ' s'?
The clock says 6 h 04 min
